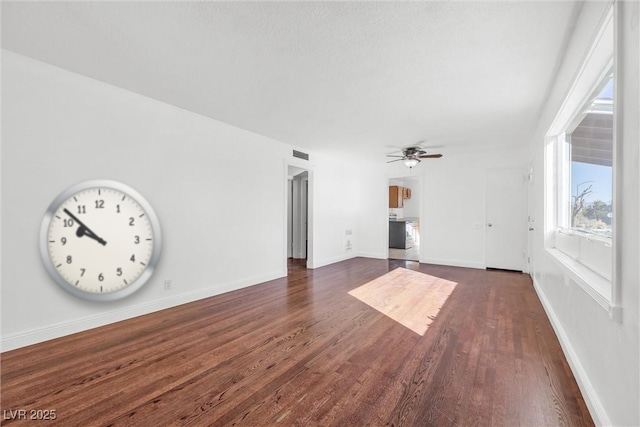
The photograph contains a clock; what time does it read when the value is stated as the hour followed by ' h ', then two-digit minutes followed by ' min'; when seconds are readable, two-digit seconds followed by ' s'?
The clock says 9 h 52 min
